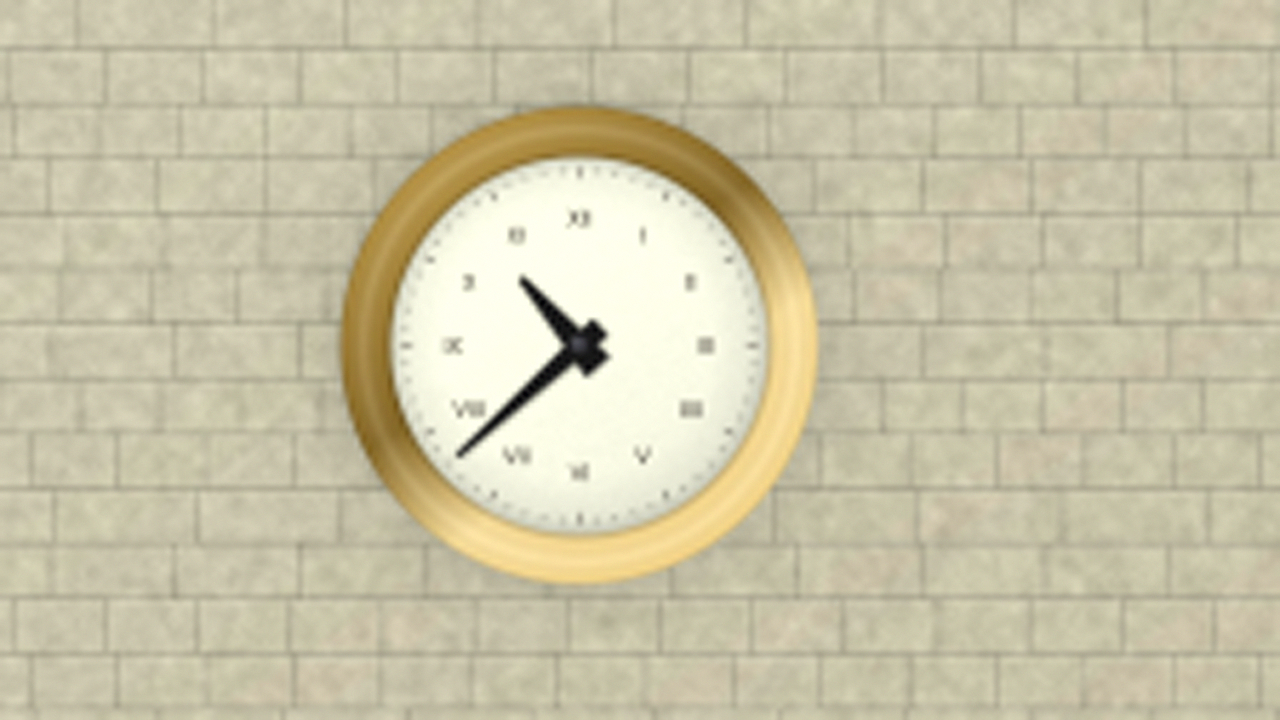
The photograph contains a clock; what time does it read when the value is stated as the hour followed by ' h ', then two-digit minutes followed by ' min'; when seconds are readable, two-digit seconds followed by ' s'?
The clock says 10 h 38 min
